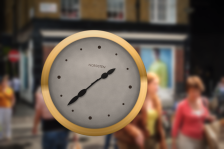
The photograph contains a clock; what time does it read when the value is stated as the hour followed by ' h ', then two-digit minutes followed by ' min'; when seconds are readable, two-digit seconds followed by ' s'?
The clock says 1 h 37 min
